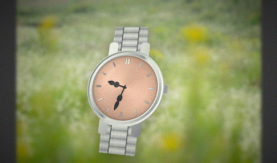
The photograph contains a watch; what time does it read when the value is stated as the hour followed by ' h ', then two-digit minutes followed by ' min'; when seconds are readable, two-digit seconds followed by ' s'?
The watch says 9 h 33 min
